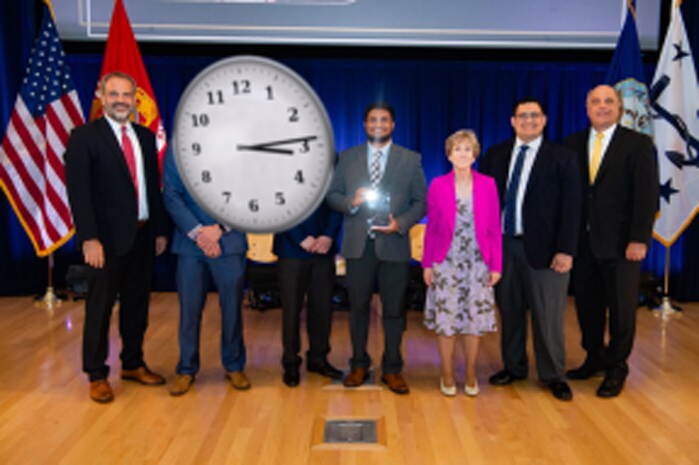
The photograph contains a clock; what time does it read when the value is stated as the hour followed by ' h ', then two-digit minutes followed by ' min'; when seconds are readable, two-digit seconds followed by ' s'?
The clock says 3 h 14 min
